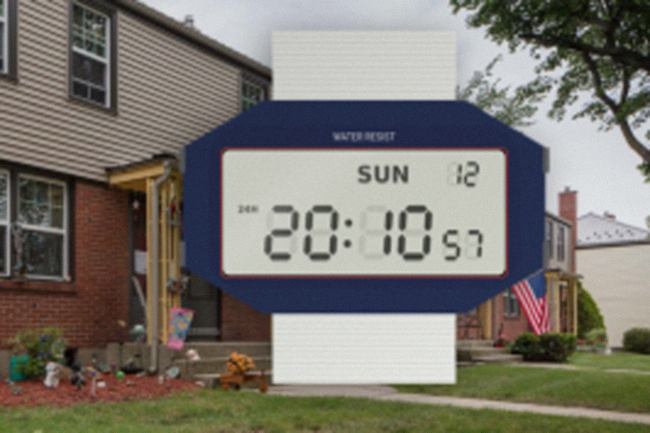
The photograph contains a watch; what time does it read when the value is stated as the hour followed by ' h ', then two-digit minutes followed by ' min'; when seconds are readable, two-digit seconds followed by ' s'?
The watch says 20 h 10 min 57 s
